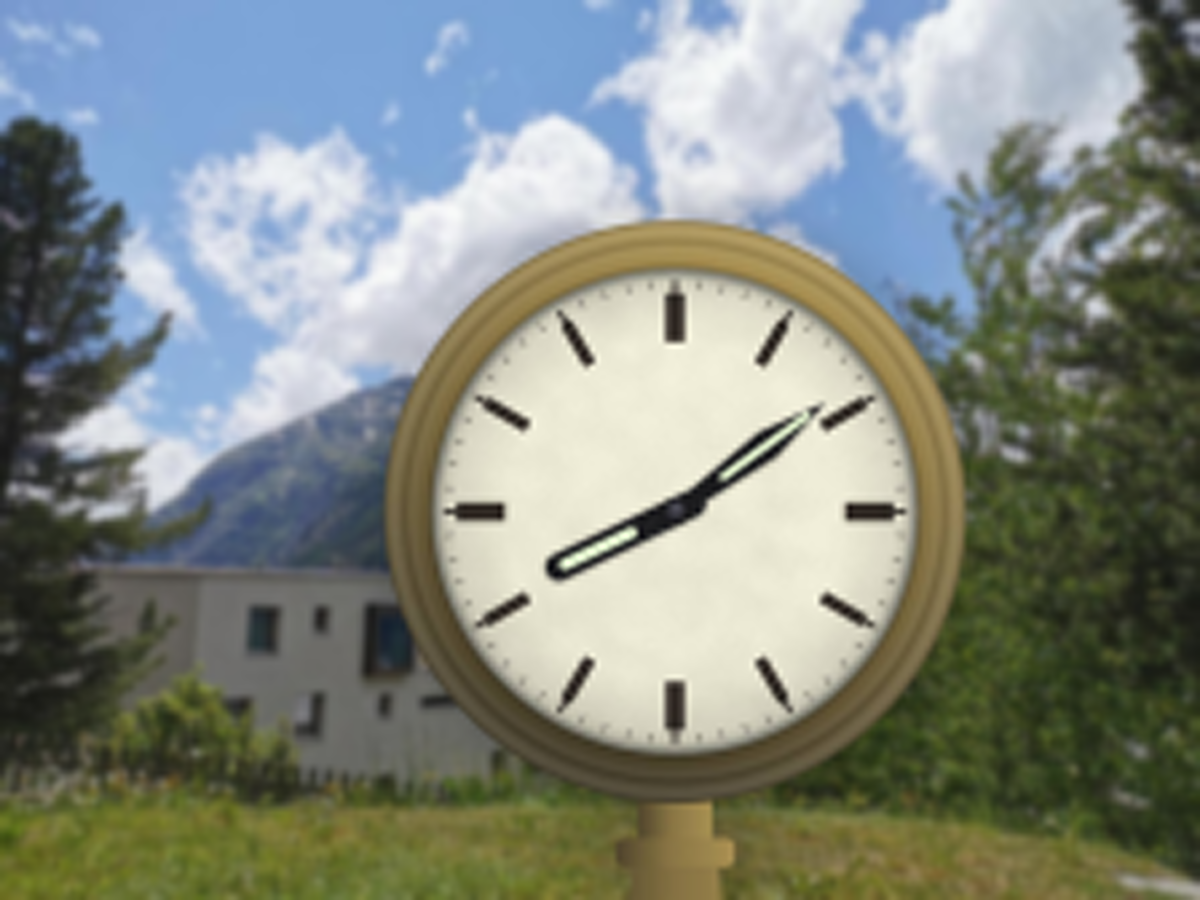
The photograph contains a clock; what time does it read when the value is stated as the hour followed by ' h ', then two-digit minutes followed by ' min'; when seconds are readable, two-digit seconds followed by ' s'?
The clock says 8 h 09 min
